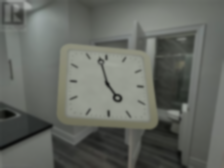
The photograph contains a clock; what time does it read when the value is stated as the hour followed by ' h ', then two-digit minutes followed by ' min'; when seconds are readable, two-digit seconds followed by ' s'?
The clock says 4 h 58 min
